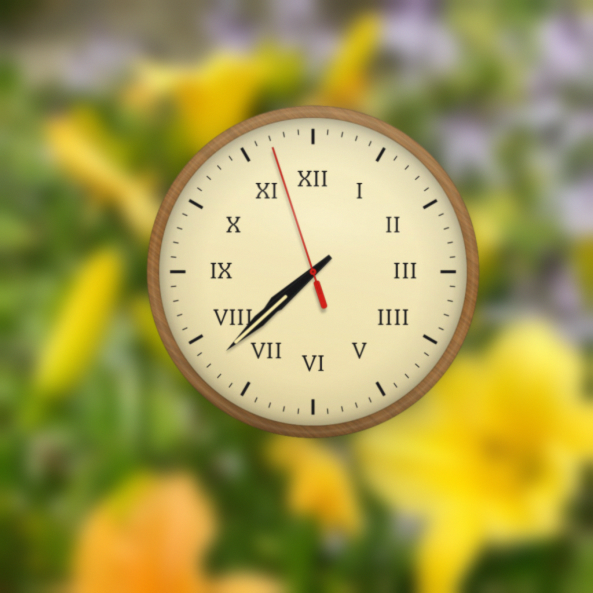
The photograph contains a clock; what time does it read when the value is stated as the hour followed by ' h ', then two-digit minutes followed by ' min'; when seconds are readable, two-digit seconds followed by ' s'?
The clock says 7 h 37 min 57 s
